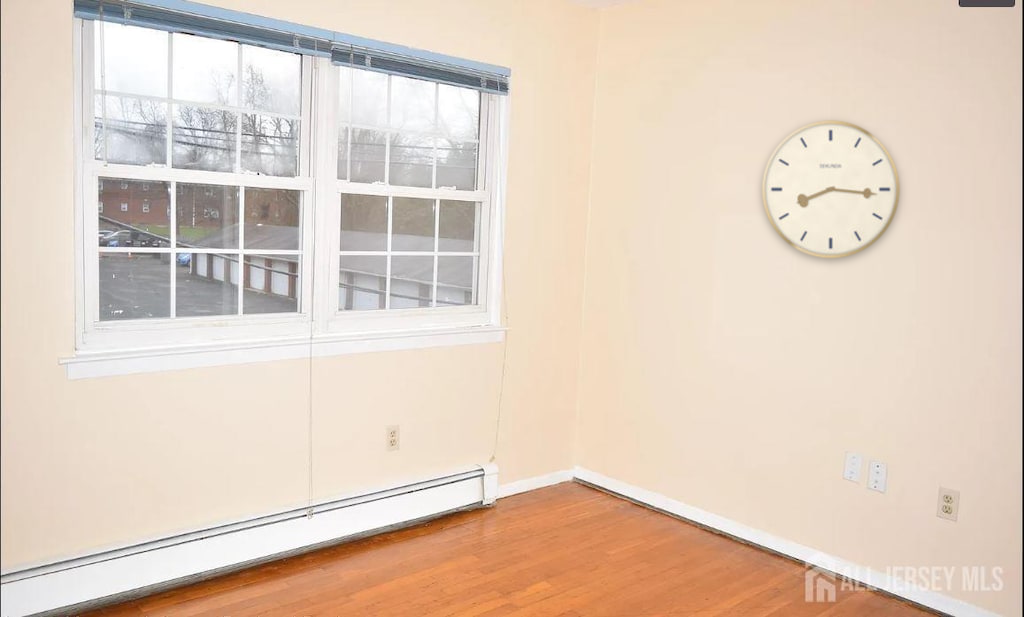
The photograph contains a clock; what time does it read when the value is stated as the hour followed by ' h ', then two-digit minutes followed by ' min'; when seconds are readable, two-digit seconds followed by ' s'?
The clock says 8 h 16 min
